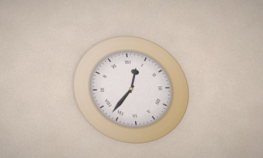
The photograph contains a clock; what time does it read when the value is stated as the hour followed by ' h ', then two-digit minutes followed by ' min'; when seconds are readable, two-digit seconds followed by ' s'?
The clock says 12 h 37 min
